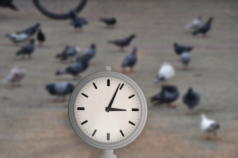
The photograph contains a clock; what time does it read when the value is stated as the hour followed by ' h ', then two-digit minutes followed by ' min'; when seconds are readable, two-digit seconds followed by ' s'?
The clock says 3 h 04 min
